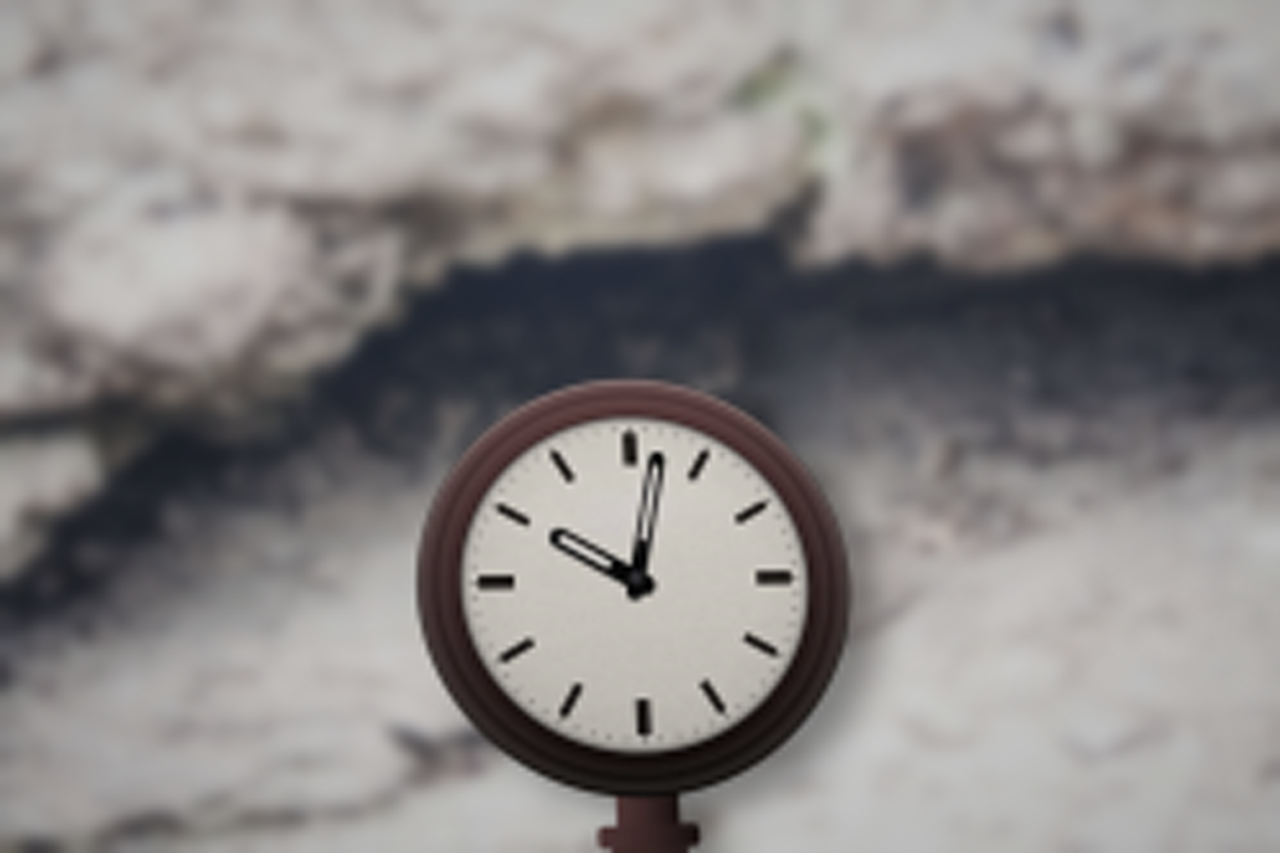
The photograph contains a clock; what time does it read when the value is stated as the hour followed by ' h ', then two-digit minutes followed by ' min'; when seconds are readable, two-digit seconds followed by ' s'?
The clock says 10 h 02 min
